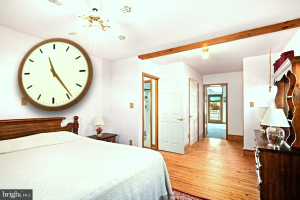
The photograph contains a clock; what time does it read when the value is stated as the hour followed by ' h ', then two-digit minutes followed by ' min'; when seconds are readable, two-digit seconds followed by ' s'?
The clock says 11 h 24 min
